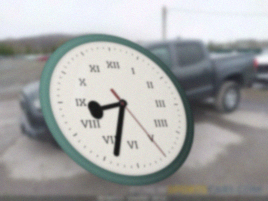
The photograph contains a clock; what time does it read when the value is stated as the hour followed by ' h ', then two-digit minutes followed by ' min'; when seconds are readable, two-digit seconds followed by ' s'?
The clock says 8 h 33 min 25 s
